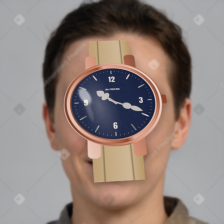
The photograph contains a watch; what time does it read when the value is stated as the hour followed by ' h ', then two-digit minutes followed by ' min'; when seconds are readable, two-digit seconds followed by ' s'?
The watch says 10 h 19 min
